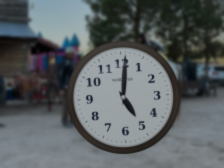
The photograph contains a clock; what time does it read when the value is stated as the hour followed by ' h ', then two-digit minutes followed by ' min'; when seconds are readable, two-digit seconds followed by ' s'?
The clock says 5 h 01 min
